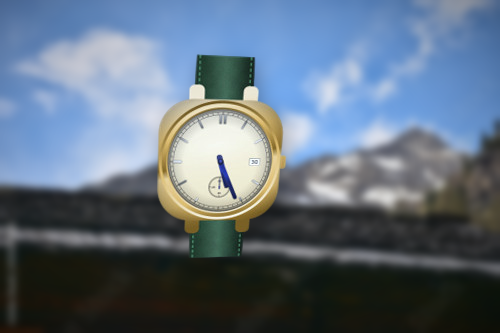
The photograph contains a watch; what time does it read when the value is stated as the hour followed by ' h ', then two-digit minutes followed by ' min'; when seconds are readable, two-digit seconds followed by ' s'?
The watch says 5 h 26 min
